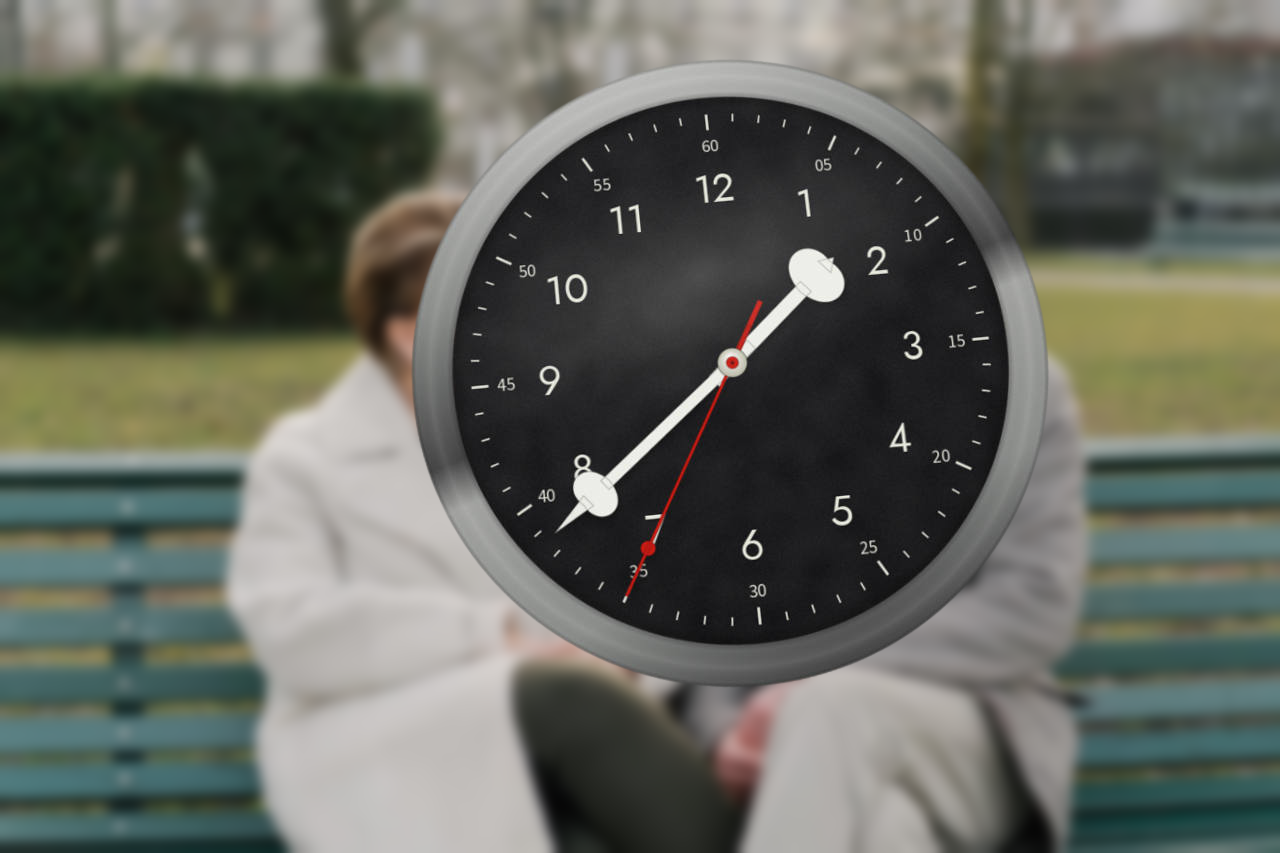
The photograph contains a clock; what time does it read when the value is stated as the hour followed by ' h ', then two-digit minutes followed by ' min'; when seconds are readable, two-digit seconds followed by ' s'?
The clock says 1 h 38 min 35 s
